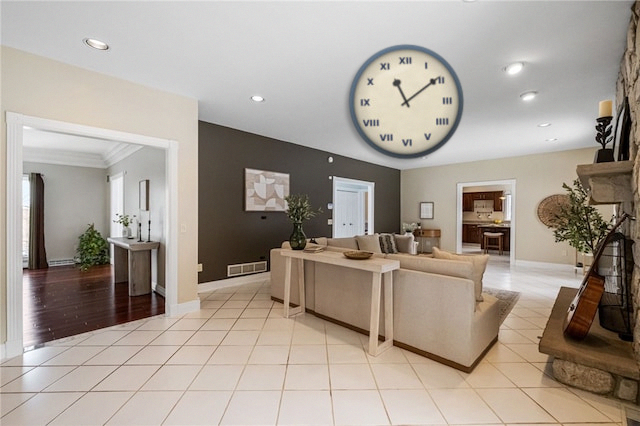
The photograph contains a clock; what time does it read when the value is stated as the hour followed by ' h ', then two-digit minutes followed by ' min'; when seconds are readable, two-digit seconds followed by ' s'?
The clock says 11 h 09 min
